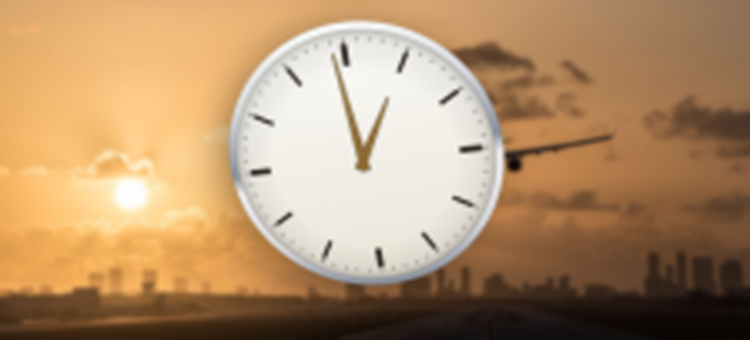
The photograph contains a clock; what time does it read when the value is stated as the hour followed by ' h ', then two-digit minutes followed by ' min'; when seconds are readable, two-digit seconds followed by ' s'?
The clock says 12 h 59 min
